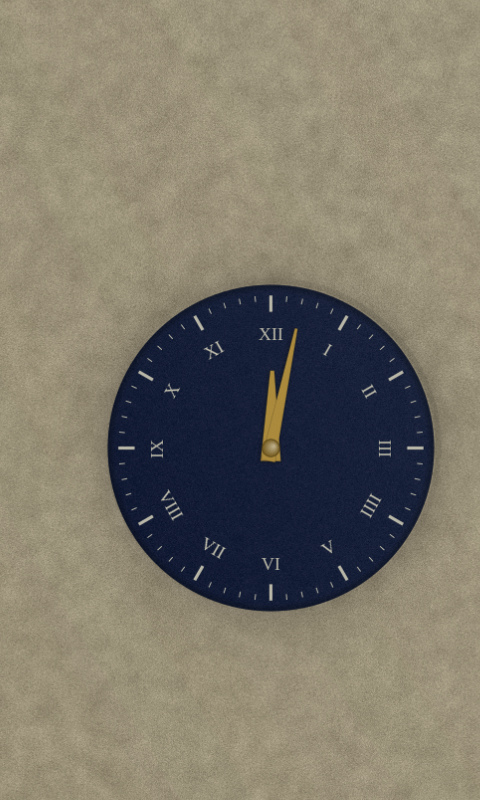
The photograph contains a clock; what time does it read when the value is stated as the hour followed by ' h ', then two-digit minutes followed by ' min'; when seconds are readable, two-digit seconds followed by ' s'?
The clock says 12 h 02 min
